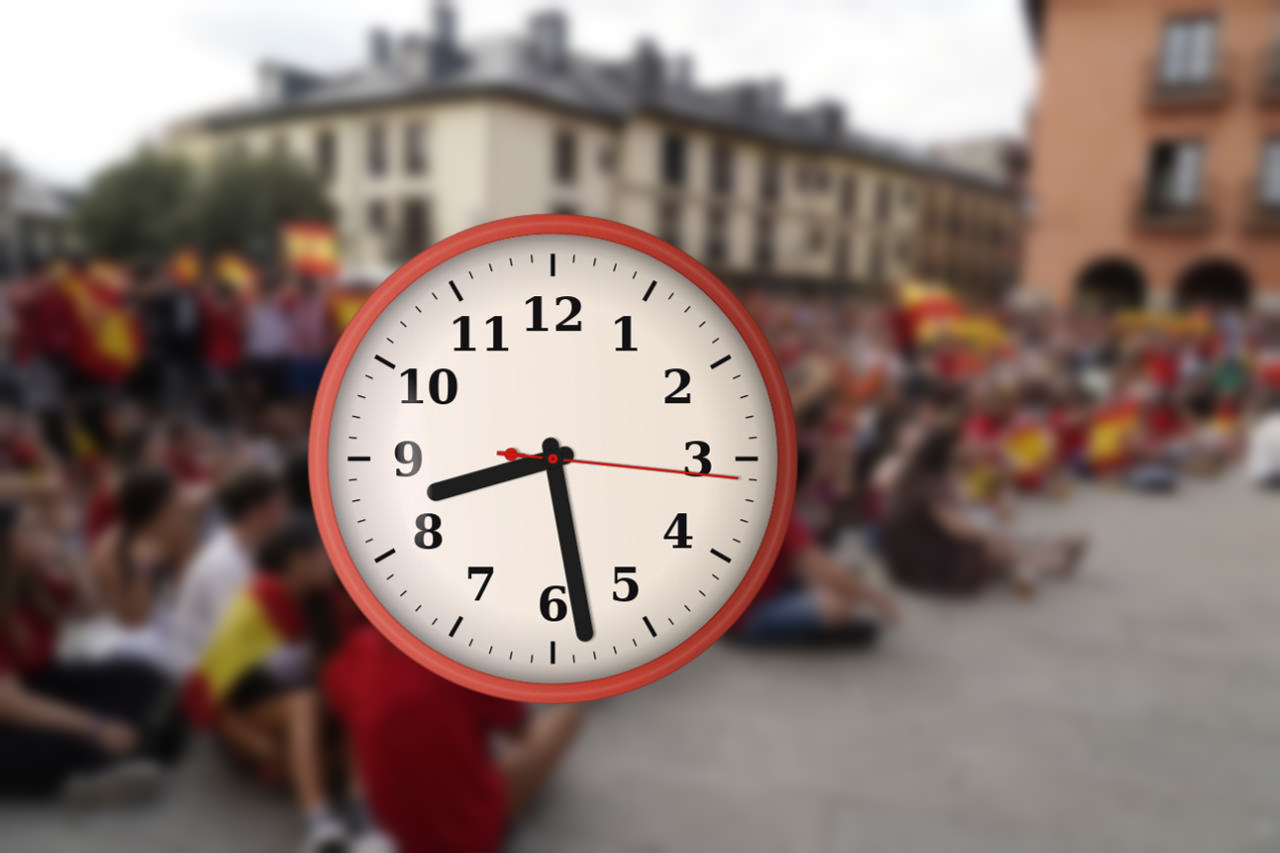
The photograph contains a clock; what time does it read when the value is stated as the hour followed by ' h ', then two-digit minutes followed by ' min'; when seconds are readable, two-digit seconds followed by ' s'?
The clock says 8 h 28 min 16 s
